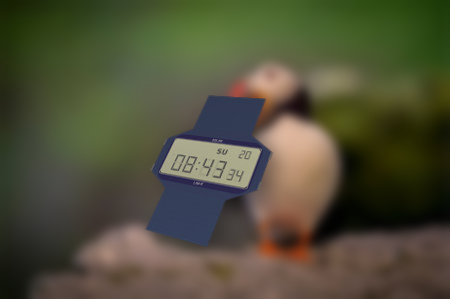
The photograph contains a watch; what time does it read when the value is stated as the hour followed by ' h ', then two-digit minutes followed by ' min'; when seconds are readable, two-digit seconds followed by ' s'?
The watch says 8 h 43 min 34 s
